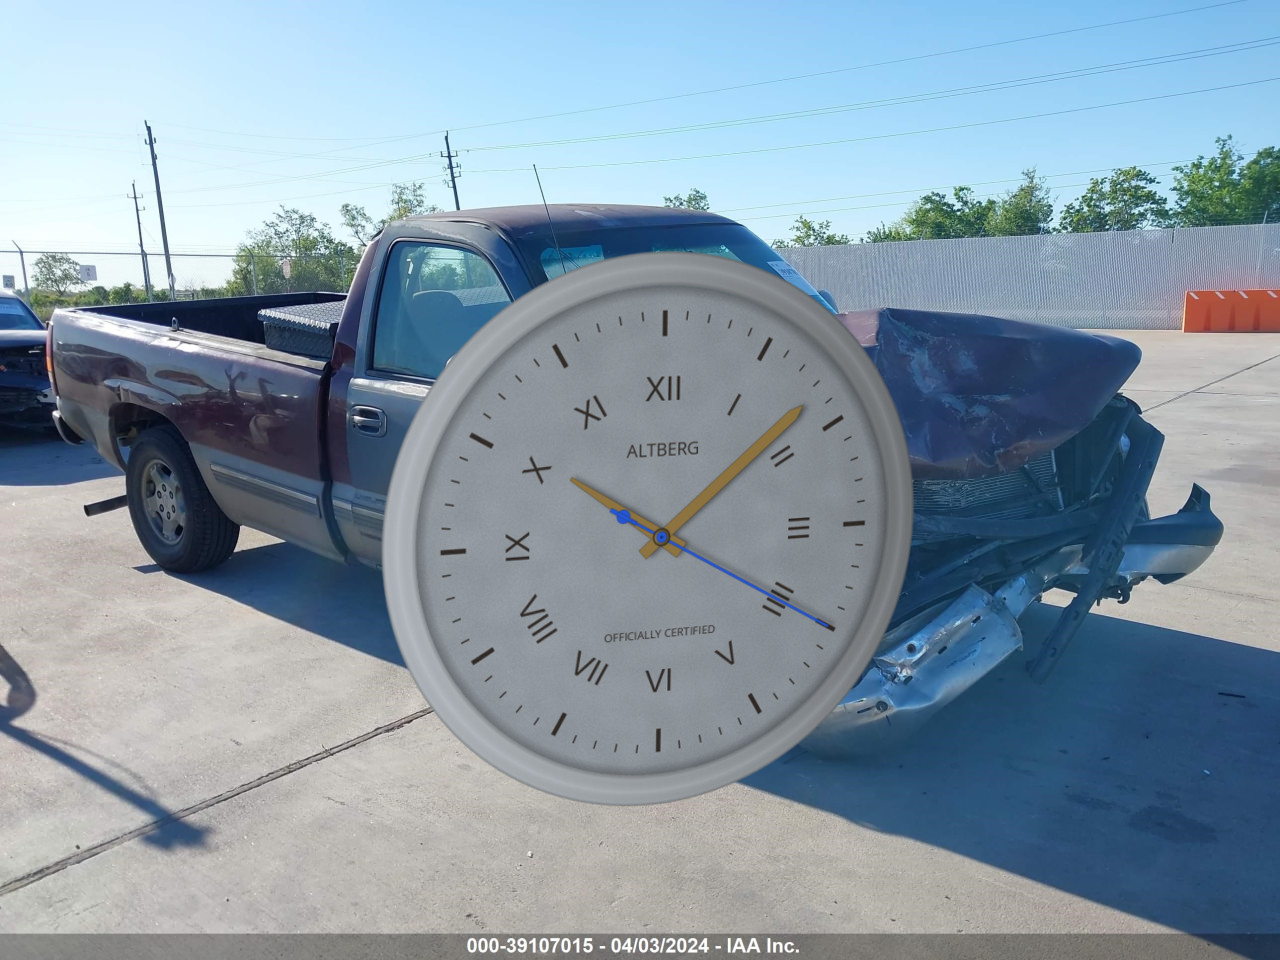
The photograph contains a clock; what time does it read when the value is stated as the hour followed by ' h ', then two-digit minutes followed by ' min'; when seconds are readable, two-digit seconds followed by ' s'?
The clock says 10 h 08 min 20 s
